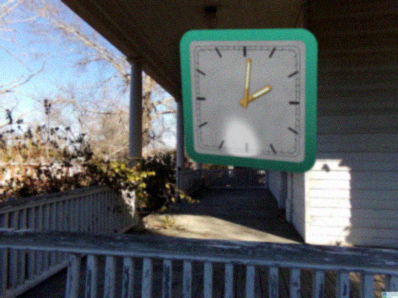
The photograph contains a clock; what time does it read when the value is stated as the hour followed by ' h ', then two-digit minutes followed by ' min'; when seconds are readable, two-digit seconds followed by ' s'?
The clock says 2 h 01 min
